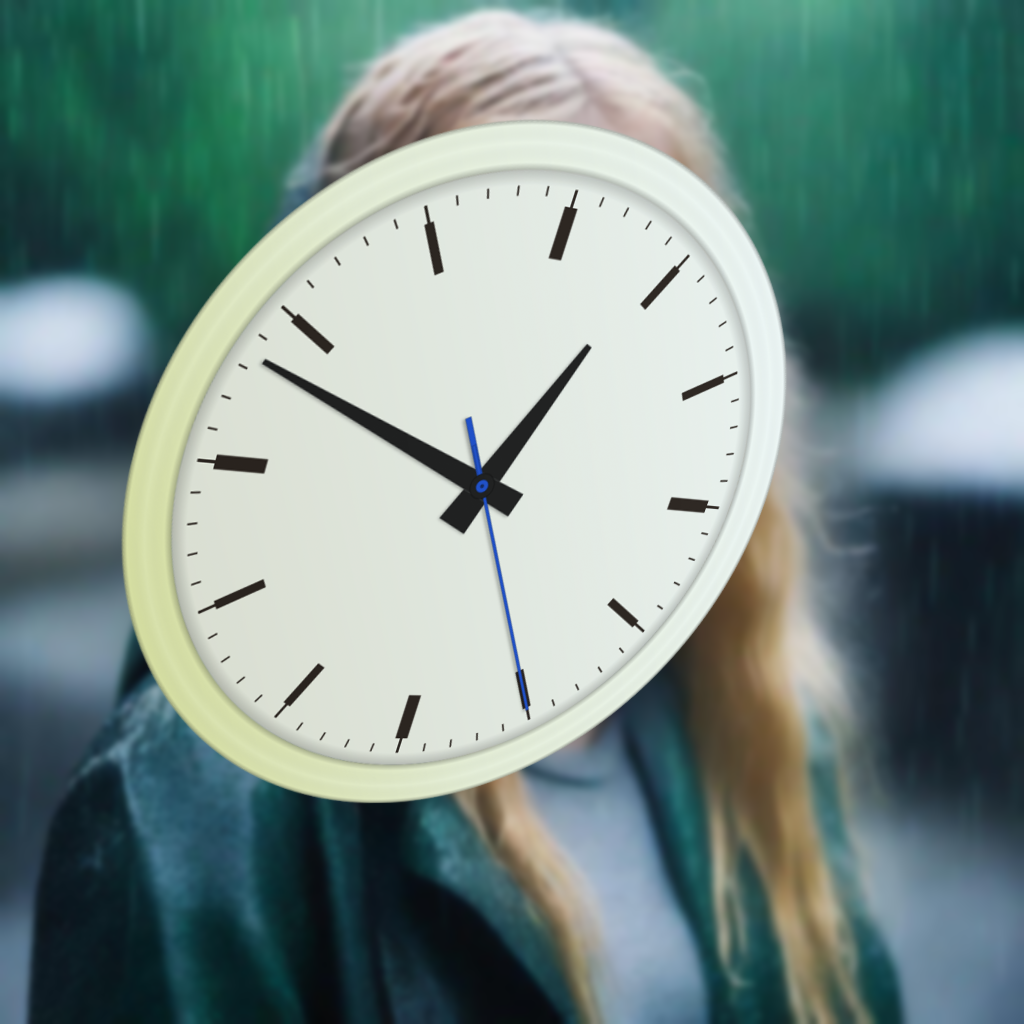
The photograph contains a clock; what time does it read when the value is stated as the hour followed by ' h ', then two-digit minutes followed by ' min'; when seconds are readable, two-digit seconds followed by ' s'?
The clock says 12 h 48 min 25 s
